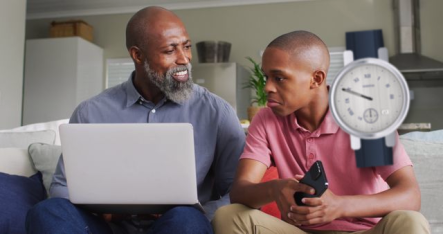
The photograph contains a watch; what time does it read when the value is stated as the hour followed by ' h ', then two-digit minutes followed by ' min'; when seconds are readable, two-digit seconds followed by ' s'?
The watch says 9 h 49 min
